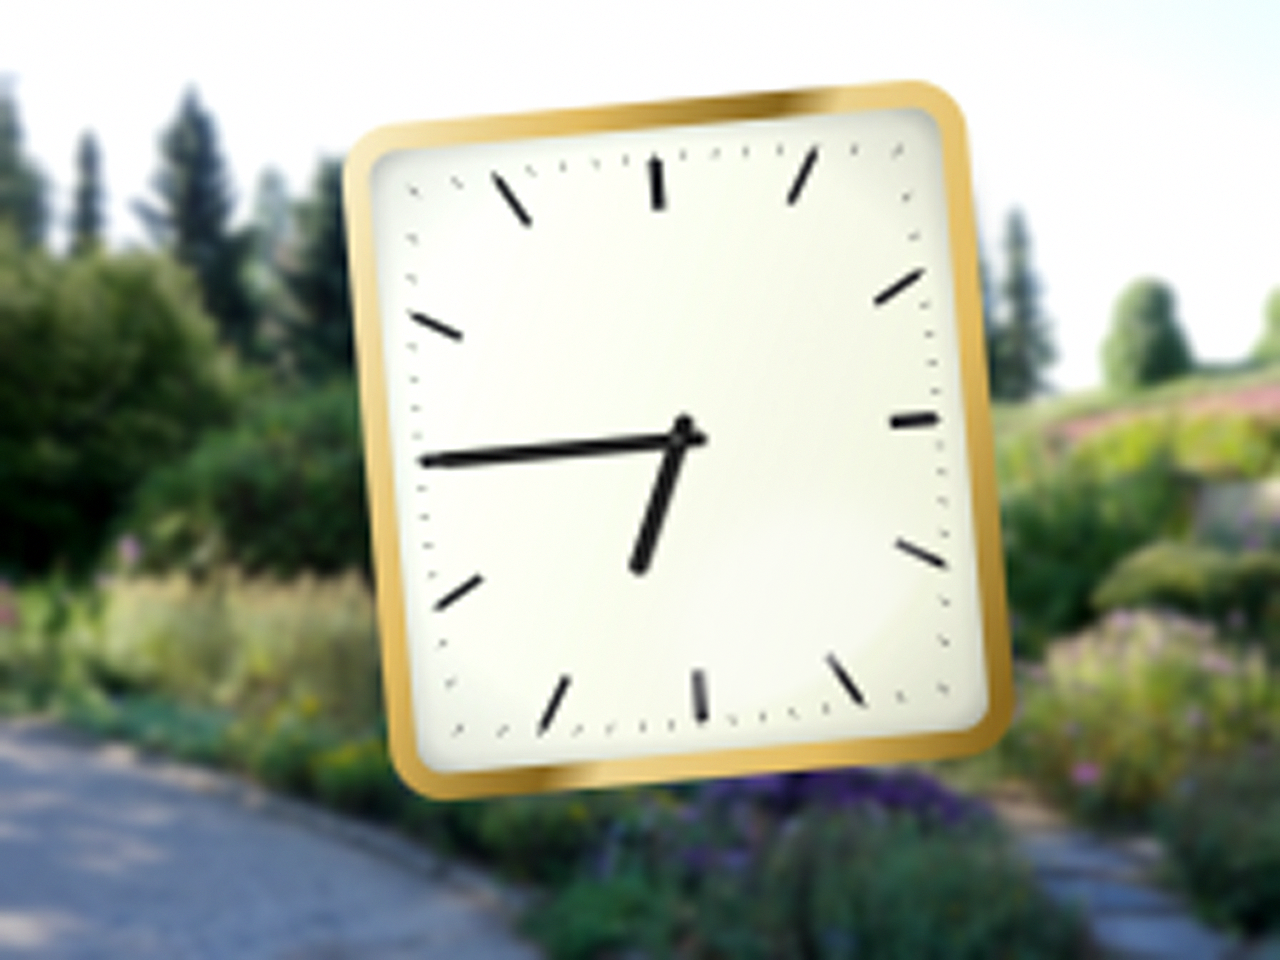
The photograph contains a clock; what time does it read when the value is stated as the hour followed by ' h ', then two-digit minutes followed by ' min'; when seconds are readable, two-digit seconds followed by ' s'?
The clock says 6 h 45 min
